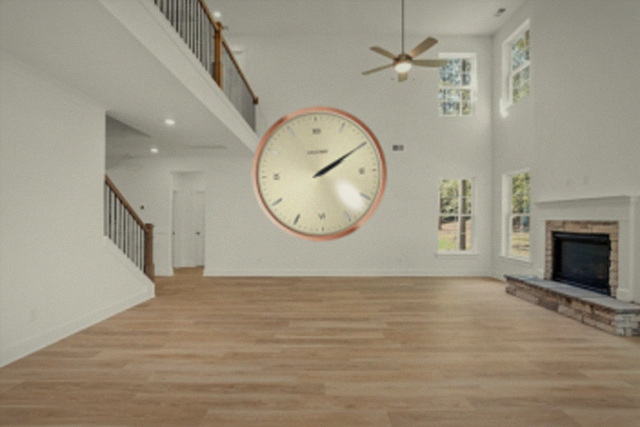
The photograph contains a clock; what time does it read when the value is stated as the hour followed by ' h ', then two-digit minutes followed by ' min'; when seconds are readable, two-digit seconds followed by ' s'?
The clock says 2 h 10 min
